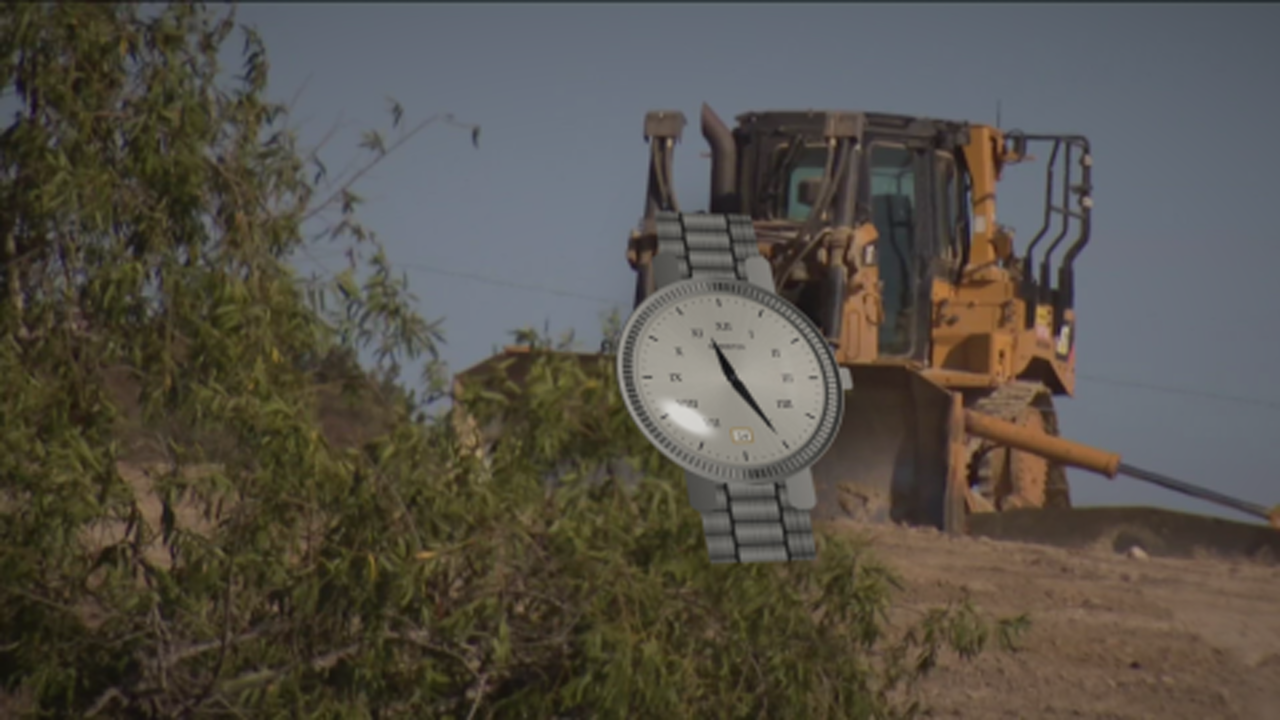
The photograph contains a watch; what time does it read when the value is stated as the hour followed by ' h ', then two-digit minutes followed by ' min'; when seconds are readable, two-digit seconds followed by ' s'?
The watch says 11 h 25 min
